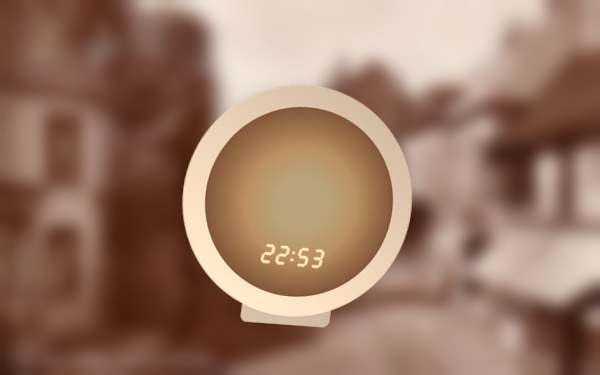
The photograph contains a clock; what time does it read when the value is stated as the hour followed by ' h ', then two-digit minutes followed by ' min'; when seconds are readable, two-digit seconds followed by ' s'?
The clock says 22 h 53 min
